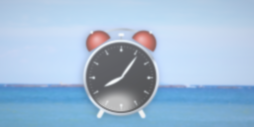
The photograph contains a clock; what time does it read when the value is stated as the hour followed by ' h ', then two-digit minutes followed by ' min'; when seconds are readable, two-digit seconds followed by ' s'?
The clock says 8 h 06 min
